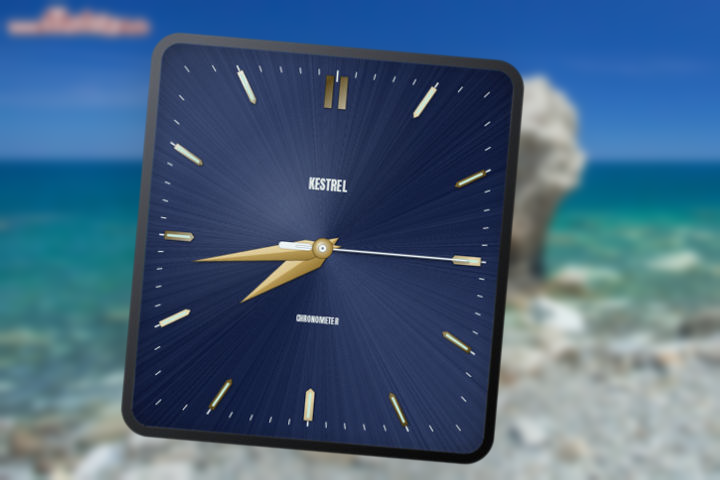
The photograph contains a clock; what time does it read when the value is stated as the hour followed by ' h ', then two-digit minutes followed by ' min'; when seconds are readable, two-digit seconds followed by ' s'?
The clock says 7 h 43 min 15 s
